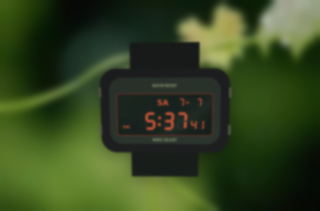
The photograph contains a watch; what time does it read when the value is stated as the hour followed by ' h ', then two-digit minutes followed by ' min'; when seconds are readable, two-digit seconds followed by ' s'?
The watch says 5 h 37 min
